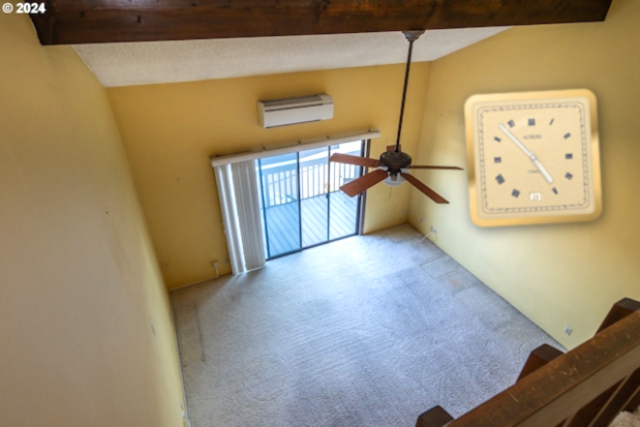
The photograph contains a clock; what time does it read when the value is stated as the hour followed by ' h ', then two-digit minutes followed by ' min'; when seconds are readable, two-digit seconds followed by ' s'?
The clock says 4 h 53 min
